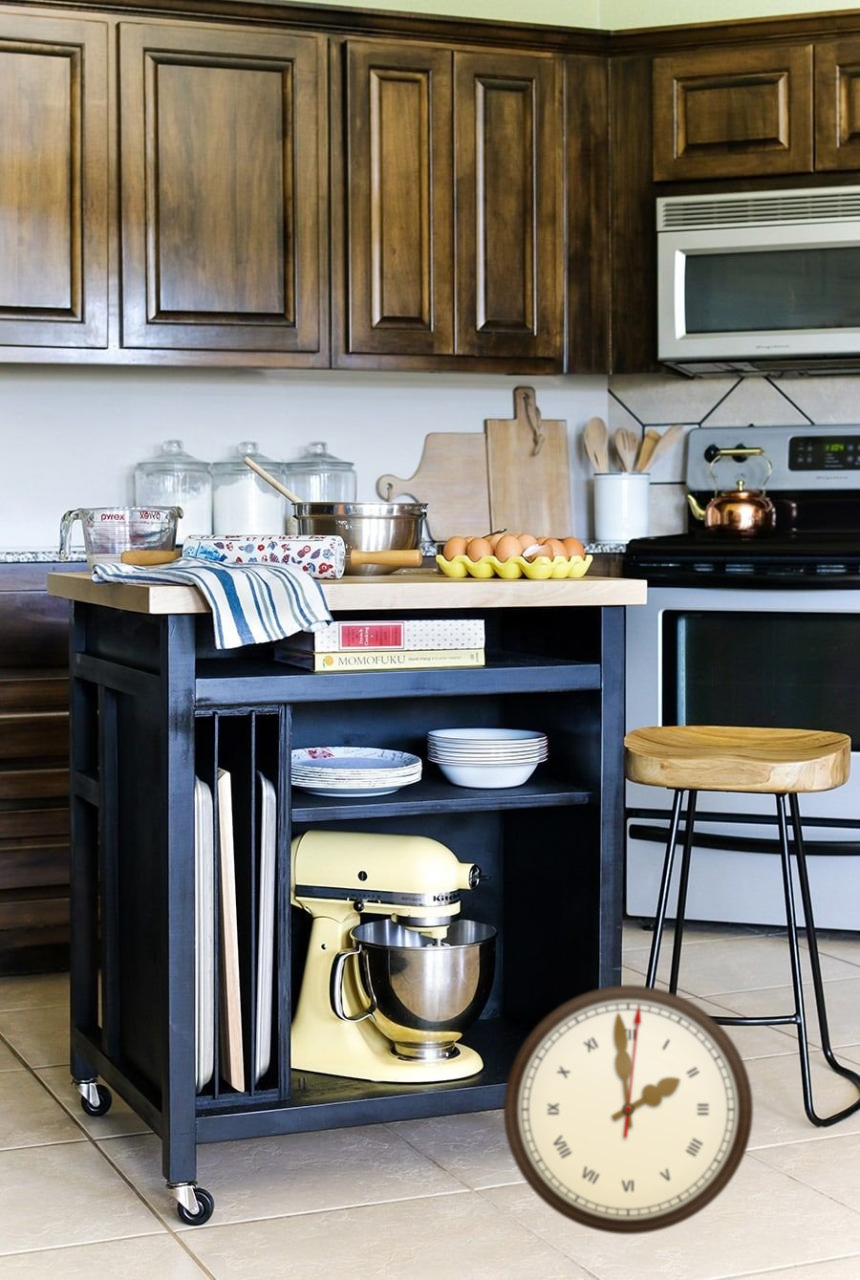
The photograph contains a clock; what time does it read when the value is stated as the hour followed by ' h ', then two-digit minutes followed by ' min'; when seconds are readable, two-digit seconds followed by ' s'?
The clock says 1 h 59 min 01 s
